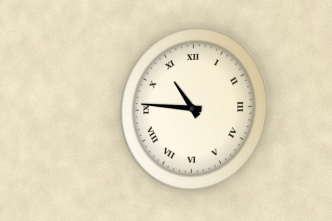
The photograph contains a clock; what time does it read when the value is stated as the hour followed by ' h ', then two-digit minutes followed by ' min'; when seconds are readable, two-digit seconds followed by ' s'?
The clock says 10 h 46 min
